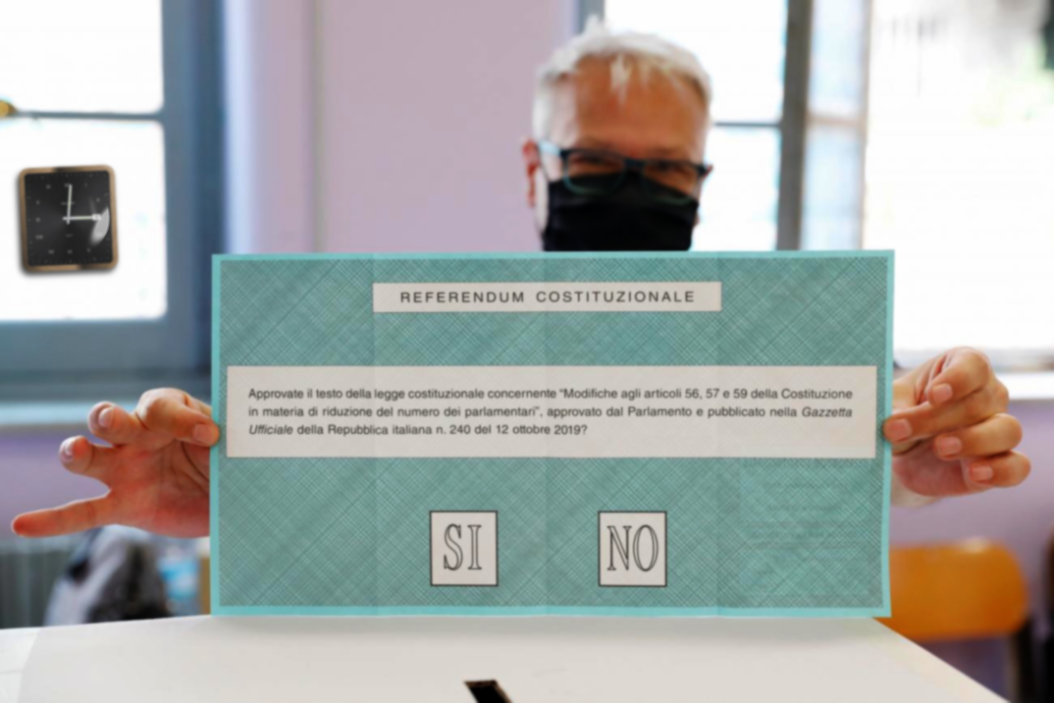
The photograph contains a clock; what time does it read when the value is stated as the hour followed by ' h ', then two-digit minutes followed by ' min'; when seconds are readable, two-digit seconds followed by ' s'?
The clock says 3 h 01 min
